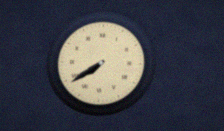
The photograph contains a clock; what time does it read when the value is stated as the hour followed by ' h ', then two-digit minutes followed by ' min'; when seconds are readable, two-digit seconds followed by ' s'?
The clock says 7 h 39 min
